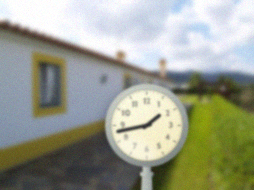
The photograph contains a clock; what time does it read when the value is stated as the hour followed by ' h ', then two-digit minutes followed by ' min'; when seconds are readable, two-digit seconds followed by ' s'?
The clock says 1 h 43 min
